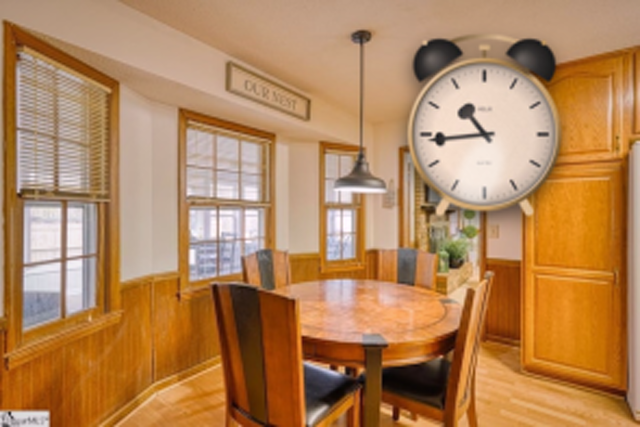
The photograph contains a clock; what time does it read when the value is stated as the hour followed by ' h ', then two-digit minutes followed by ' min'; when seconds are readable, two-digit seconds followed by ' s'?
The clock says 10 h 44 min
